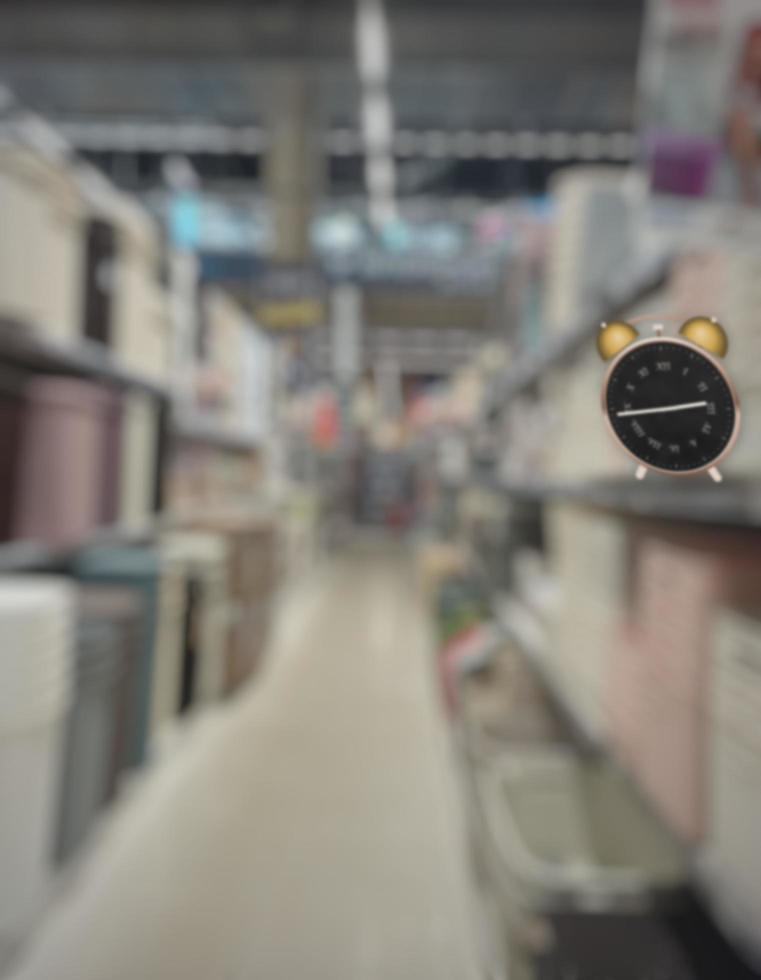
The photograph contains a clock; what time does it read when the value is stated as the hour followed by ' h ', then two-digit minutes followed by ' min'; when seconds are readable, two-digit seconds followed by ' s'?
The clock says 2 h 44 min
